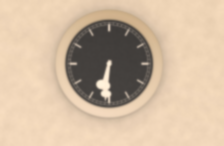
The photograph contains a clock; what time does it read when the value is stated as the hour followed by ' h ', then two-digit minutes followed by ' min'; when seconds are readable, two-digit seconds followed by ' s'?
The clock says 6 h 31 min
